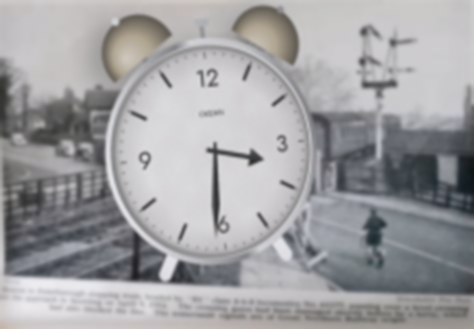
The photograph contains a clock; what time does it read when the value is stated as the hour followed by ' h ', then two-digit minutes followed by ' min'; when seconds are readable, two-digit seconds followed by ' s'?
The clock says 3 h 31 min
